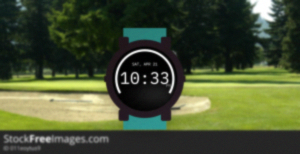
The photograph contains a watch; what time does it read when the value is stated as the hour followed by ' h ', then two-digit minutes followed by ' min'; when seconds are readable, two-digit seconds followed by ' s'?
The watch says 10 h 33 min
